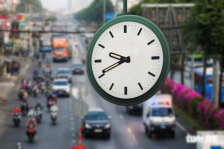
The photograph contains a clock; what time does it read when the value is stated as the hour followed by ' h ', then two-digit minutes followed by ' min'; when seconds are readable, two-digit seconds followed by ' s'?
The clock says 9 h 41 min
